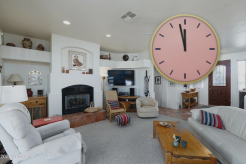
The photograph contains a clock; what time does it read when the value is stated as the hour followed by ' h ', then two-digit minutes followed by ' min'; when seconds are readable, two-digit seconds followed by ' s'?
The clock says 11 h 58 min
